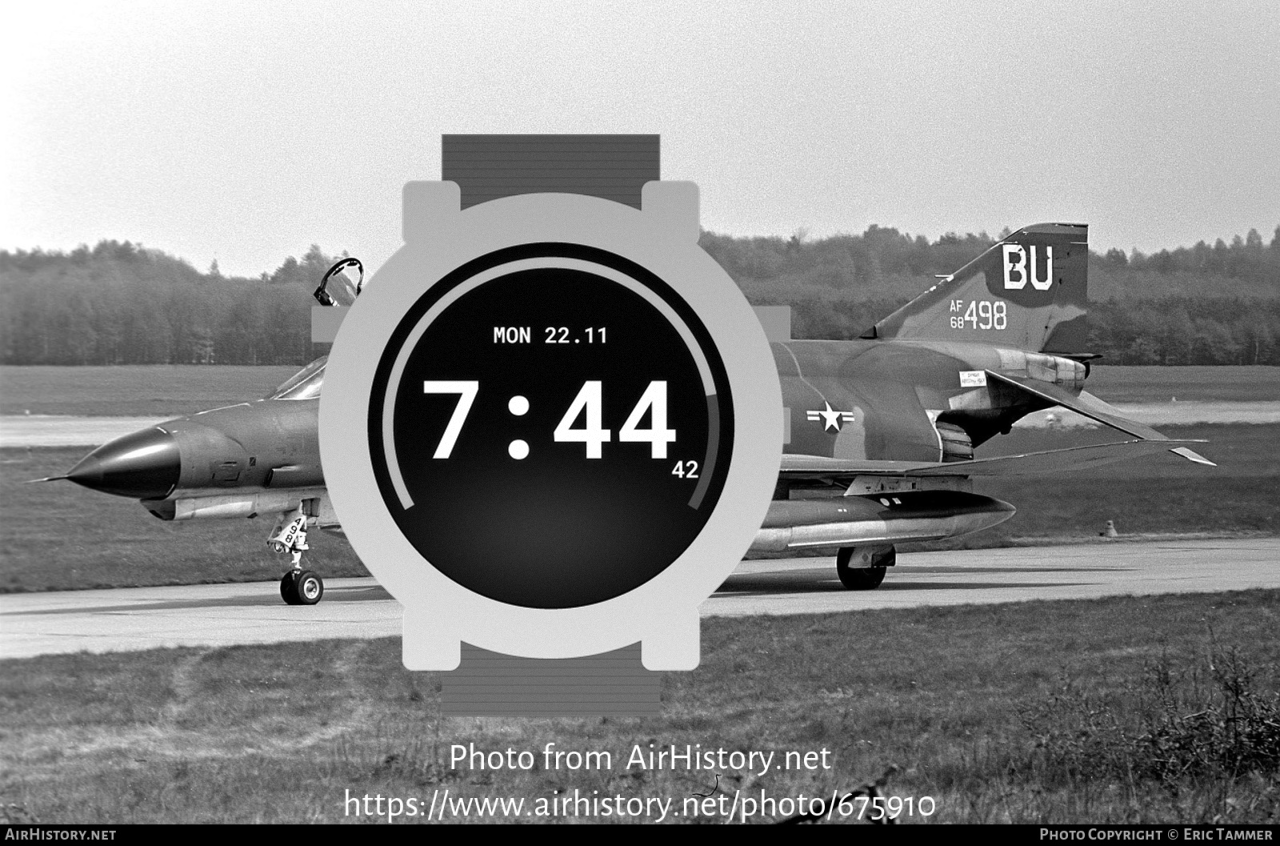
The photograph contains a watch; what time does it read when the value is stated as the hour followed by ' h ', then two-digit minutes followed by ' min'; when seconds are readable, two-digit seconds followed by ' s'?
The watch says 7 h 44 min 42 s
